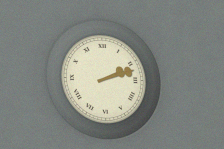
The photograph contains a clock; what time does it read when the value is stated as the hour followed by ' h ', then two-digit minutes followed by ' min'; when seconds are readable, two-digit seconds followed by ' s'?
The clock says 2 h 12 min
